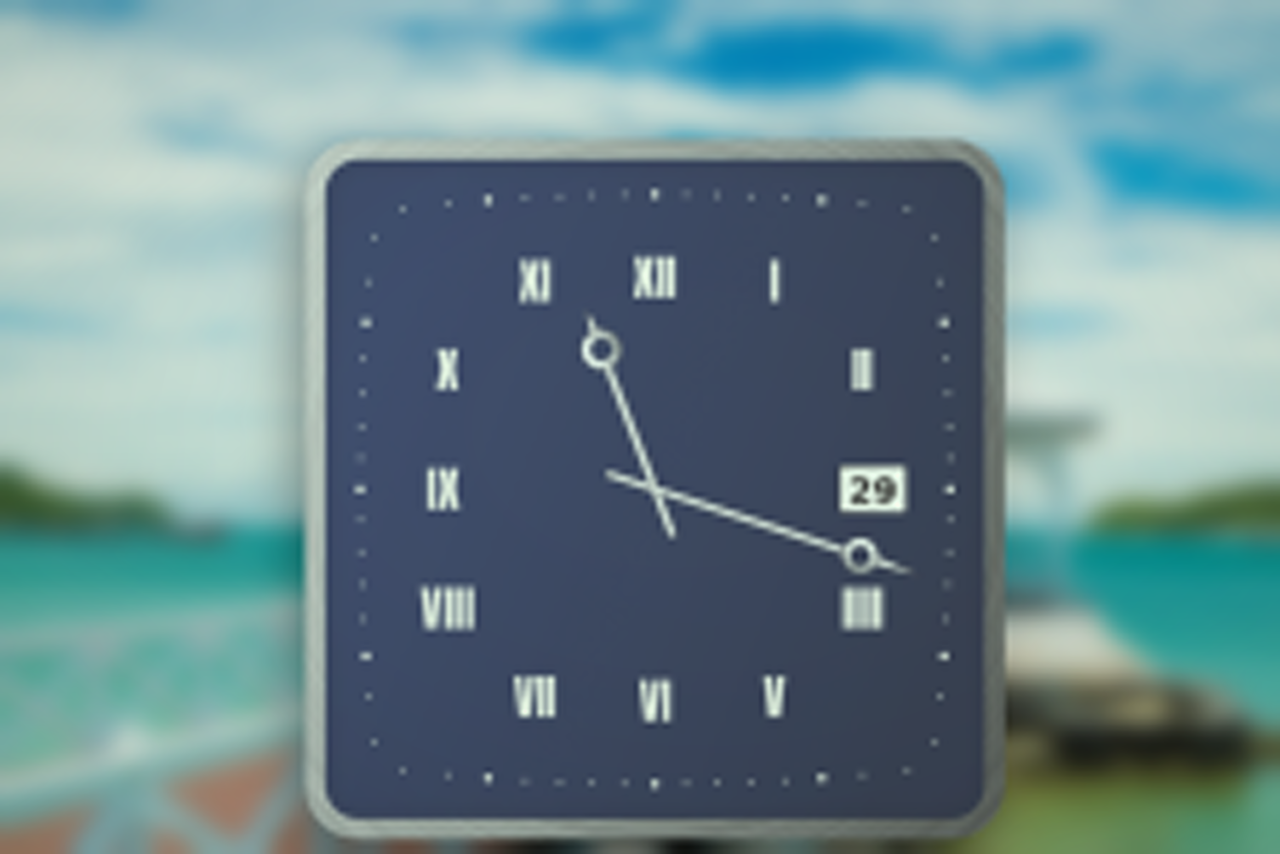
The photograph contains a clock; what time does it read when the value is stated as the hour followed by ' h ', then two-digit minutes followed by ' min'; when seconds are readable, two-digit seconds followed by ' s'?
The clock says 11 h 18 min
